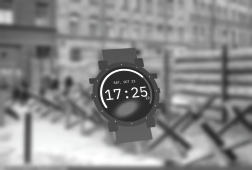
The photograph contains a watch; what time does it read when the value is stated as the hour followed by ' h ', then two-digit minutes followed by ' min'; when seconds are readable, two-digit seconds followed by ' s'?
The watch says 17 h 25 min
